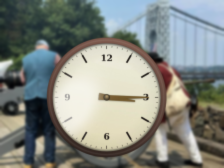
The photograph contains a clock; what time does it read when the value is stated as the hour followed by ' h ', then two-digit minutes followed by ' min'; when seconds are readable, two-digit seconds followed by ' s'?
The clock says 3 h 15 min
